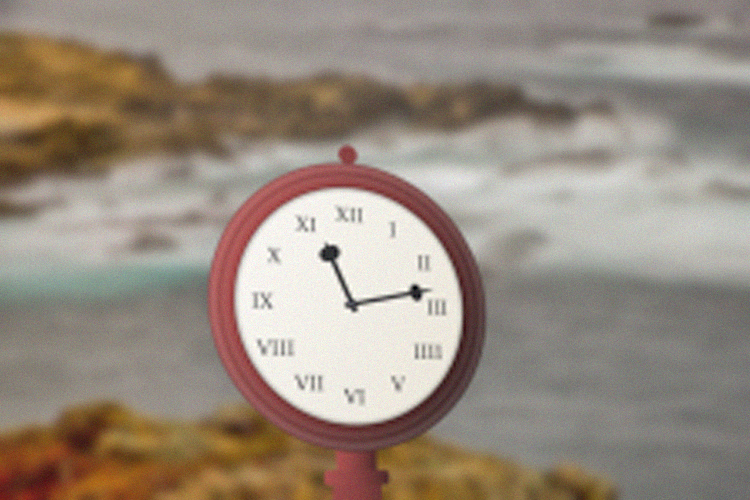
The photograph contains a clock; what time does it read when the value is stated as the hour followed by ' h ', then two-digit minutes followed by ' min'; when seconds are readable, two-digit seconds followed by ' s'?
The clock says 11 h 13 min
